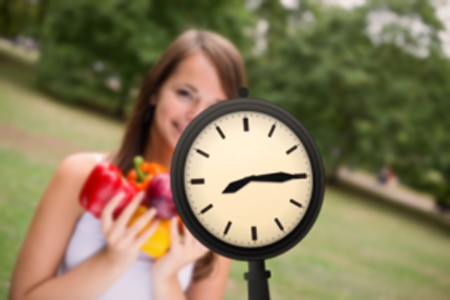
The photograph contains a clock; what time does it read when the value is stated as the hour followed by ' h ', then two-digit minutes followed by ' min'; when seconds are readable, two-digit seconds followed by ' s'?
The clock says 8 h 15 min
